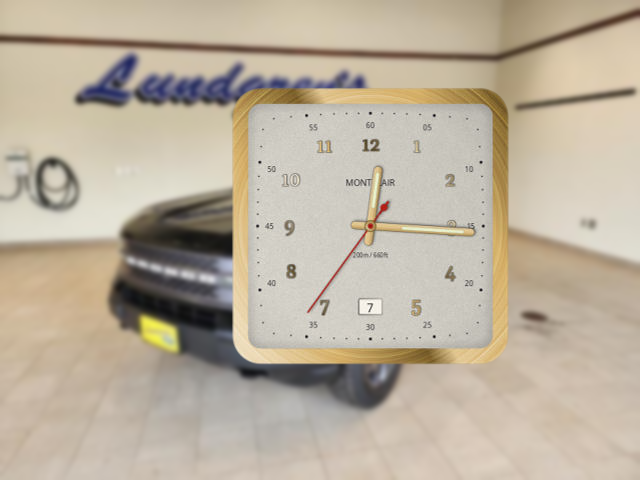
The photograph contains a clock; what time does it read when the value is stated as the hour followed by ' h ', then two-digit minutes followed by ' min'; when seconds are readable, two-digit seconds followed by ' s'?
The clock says 12 h 15 min 36 s
